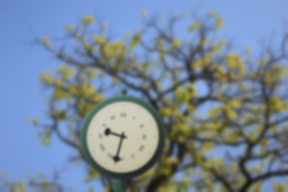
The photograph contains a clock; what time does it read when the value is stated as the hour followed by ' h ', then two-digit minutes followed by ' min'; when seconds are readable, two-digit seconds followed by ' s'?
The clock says 9 h 32 min
